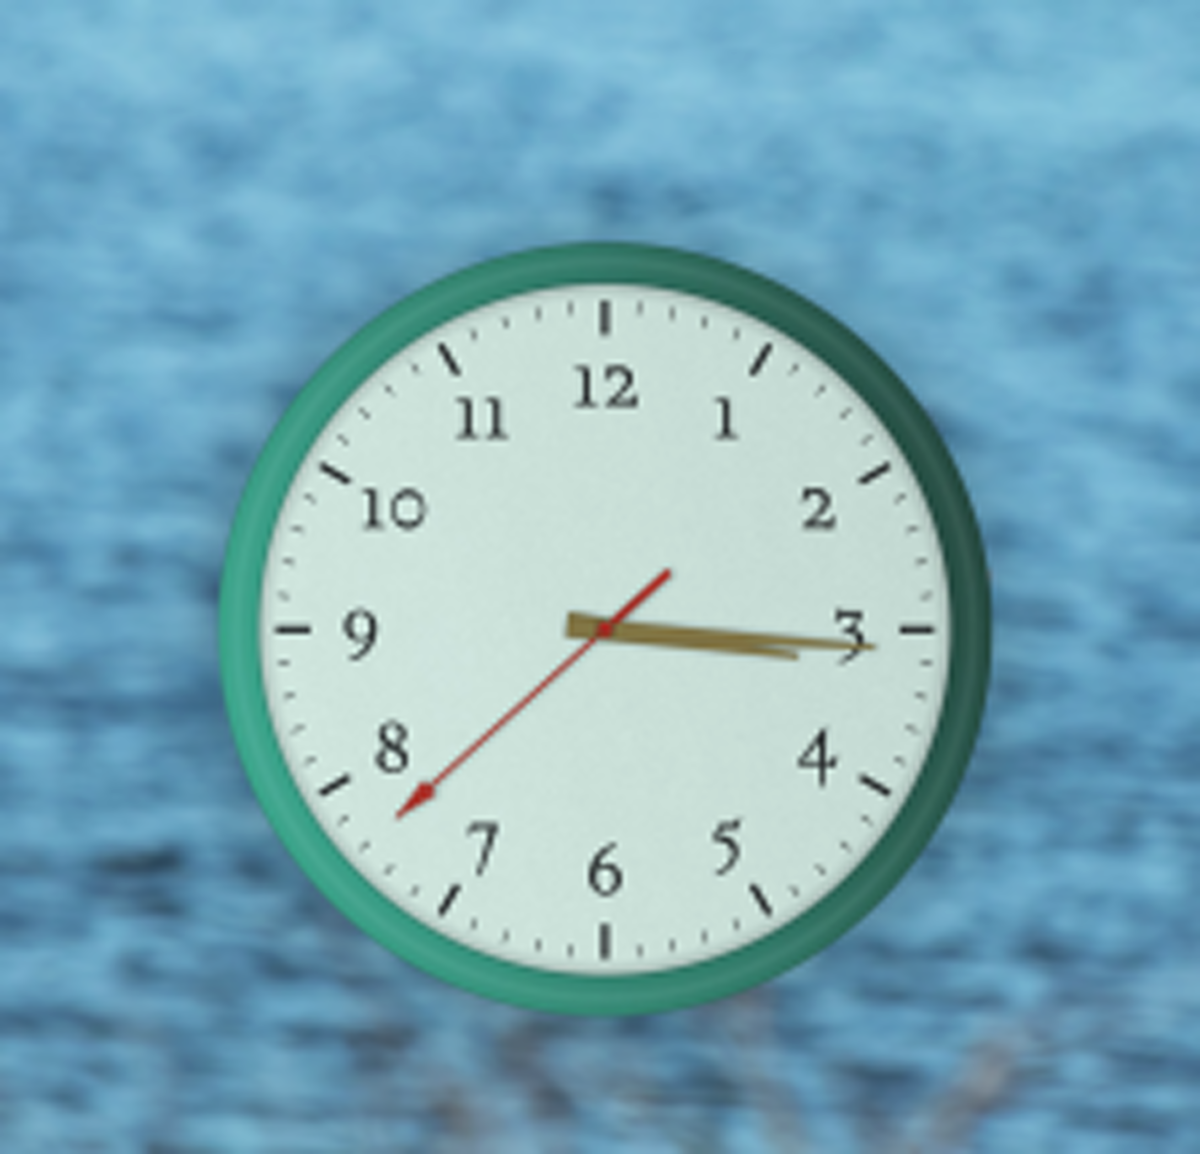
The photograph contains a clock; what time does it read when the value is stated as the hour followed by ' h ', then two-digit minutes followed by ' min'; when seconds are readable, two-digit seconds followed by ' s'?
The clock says 3 h 15 min 38 s
